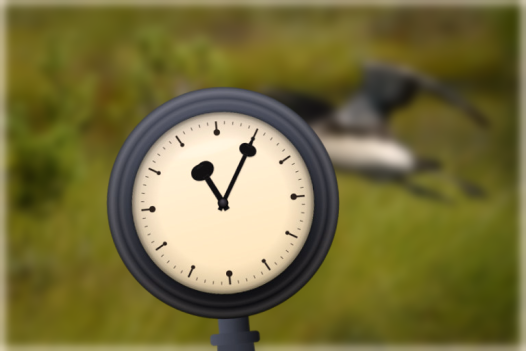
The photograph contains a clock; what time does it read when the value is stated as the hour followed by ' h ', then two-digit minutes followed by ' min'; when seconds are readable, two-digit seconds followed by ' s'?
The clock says 11 h 05 min
